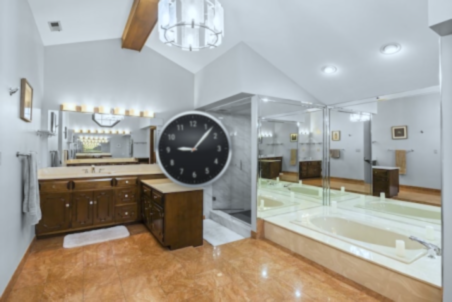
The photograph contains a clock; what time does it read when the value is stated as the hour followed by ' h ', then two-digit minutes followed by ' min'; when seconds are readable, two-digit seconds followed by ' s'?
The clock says 9 h 07 min
